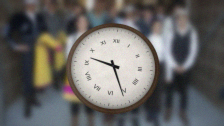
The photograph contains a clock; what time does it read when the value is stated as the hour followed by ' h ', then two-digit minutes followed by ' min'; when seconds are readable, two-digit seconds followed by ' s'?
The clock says 9 h 26 min
